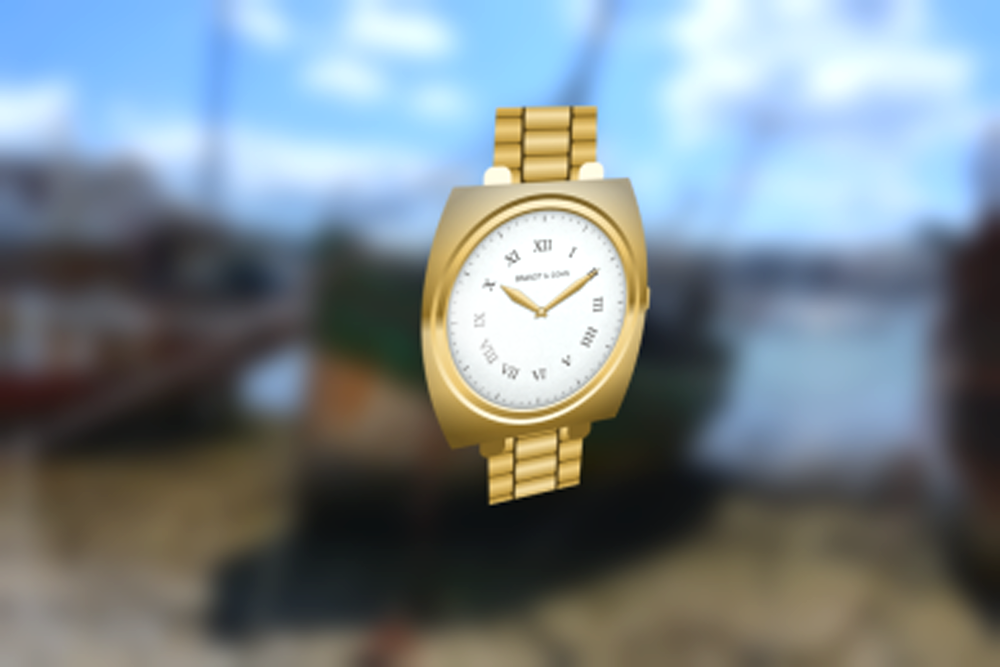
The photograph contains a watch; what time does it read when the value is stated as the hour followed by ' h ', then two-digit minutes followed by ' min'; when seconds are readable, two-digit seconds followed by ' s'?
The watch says 10 h 10 min
